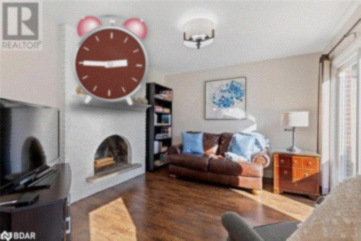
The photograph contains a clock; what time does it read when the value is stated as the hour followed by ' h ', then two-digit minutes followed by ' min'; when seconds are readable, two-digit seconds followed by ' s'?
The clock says 2 h 45 min
